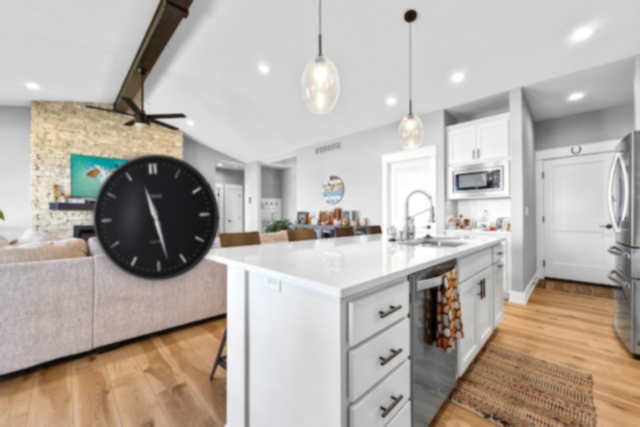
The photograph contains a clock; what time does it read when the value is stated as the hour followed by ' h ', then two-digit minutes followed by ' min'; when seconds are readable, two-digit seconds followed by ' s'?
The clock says 11 h 28 min
